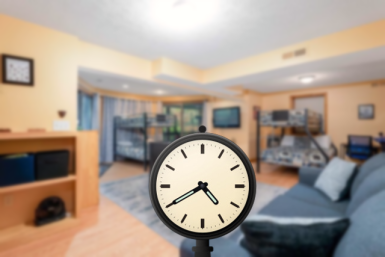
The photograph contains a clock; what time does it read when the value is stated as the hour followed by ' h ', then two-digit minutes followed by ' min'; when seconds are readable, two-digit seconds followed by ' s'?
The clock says 4 h 40 min
